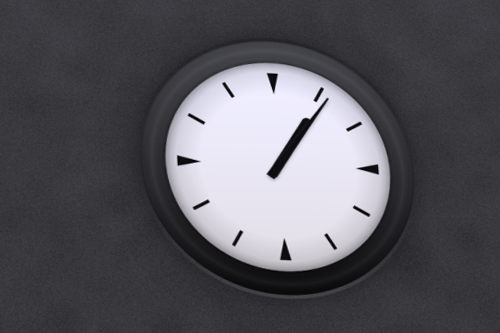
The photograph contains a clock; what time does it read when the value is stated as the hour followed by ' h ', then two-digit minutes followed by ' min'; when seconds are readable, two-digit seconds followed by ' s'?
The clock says 1 h 06 min
